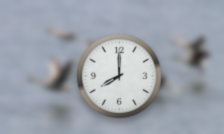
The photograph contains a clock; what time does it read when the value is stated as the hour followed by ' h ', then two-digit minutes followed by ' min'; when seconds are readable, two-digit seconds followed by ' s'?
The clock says 8 h 00 min
